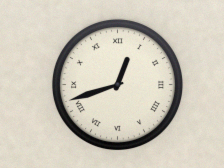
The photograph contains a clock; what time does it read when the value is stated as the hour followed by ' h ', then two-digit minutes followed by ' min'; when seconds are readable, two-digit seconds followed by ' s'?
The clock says 12 h 42 min
